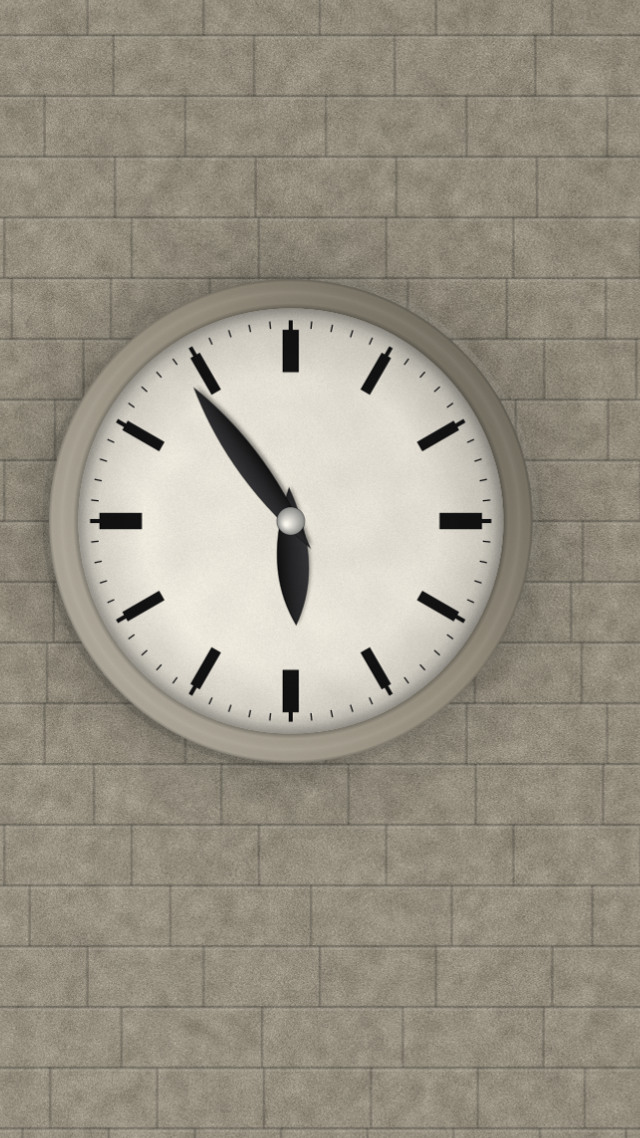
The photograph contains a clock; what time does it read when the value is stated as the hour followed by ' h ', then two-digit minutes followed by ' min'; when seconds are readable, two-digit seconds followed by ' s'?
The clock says 5 h 54 min
